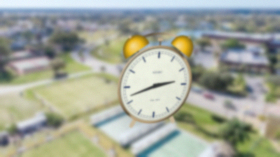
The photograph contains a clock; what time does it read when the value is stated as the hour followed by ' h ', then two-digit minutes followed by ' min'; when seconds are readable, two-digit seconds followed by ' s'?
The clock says 2 h 42 min
